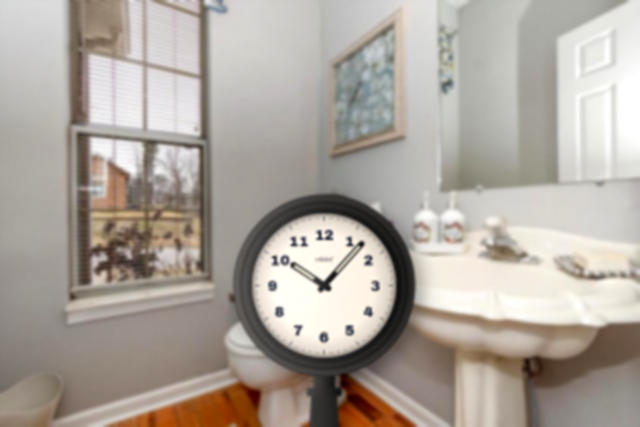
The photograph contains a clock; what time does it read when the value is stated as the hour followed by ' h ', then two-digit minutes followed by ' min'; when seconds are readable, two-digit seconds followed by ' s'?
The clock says 10 h 07 min
